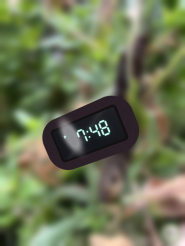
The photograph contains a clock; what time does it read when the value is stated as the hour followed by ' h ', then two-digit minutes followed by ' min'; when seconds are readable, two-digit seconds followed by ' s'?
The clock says 7 h 48 min
